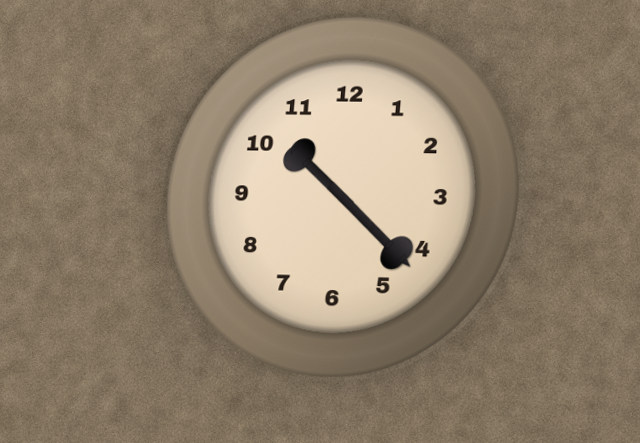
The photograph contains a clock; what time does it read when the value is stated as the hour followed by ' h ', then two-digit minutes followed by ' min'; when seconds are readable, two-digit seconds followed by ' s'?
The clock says 10 h 22 min
